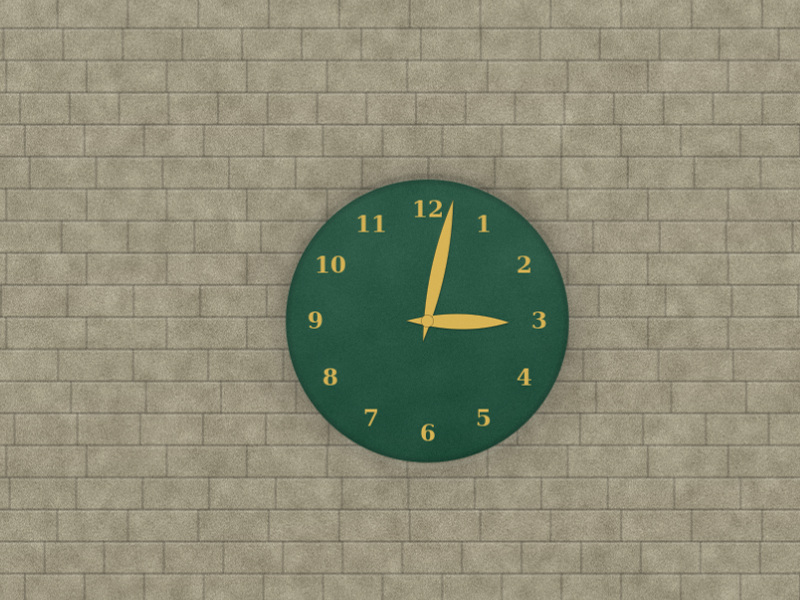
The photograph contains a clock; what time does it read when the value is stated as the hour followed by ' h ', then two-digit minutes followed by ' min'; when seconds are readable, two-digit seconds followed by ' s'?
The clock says 3 h 02 min
